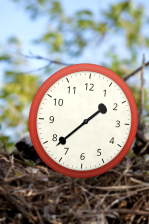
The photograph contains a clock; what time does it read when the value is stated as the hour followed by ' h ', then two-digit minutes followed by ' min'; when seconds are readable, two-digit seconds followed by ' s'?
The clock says 1 h 38 min
